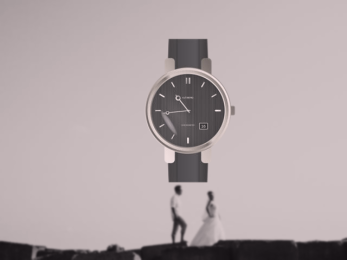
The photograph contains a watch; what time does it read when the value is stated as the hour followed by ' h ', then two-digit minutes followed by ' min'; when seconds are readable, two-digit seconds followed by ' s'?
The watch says 10 h 44 min
